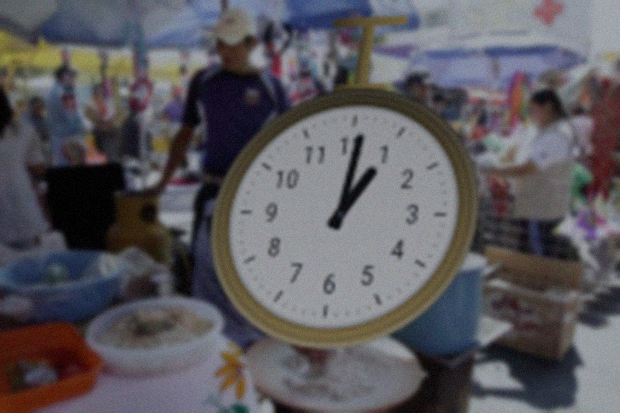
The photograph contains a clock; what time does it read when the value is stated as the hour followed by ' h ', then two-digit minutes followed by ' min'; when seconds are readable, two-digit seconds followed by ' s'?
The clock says 1 h 01 min
